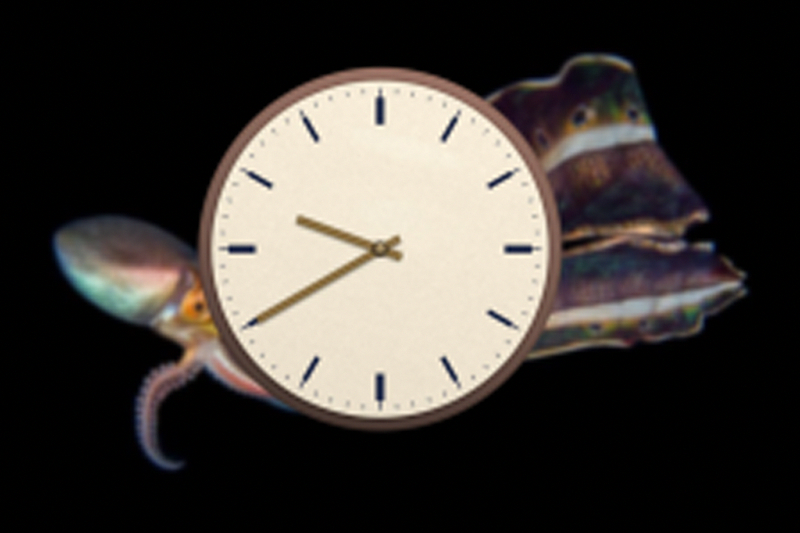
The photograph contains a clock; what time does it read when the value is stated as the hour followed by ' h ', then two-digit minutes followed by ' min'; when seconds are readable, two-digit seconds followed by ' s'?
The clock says 9 h 40 min
